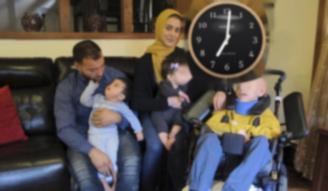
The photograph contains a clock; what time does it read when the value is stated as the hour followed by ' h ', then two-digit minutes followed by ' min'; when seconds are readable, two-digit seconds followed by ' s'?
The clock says 7 h 01 min
